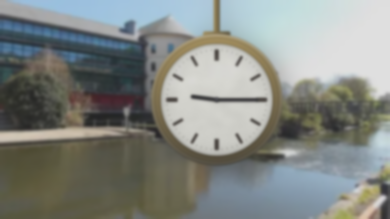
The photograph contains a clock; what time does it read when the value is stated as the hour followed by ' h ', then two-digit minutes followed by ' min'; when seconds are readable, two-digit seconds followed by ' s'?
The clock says 9 h 15 min
